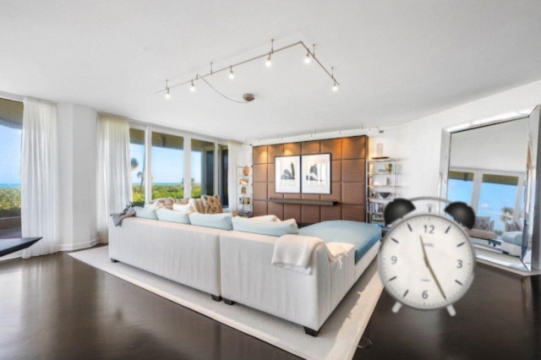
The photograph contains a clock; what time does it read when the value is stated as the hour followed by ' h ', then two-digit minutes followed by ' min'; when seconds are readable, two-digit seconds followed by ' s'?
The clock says 11 h 25 min
